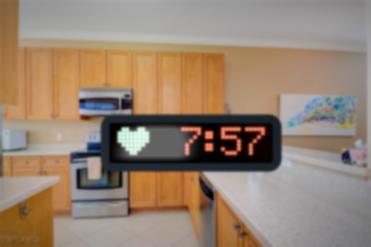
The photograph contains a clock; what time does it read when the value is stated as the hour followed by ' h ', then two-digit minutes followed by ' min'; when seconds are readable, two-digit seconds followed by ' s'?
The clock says 7 h 57 min
